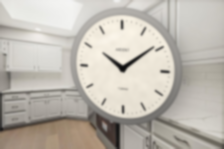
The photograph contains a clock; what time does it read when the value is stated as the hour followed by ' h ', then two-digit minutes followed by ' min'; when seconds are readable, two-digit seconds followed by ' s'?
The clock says 10 h 09 min
